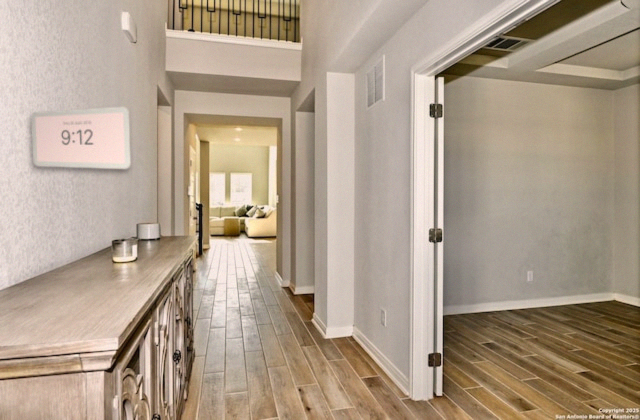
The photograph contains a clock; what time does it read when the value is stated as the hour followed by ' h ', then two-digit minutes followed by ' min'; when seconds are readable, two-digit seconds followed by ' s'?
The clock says 9 h 12 min
